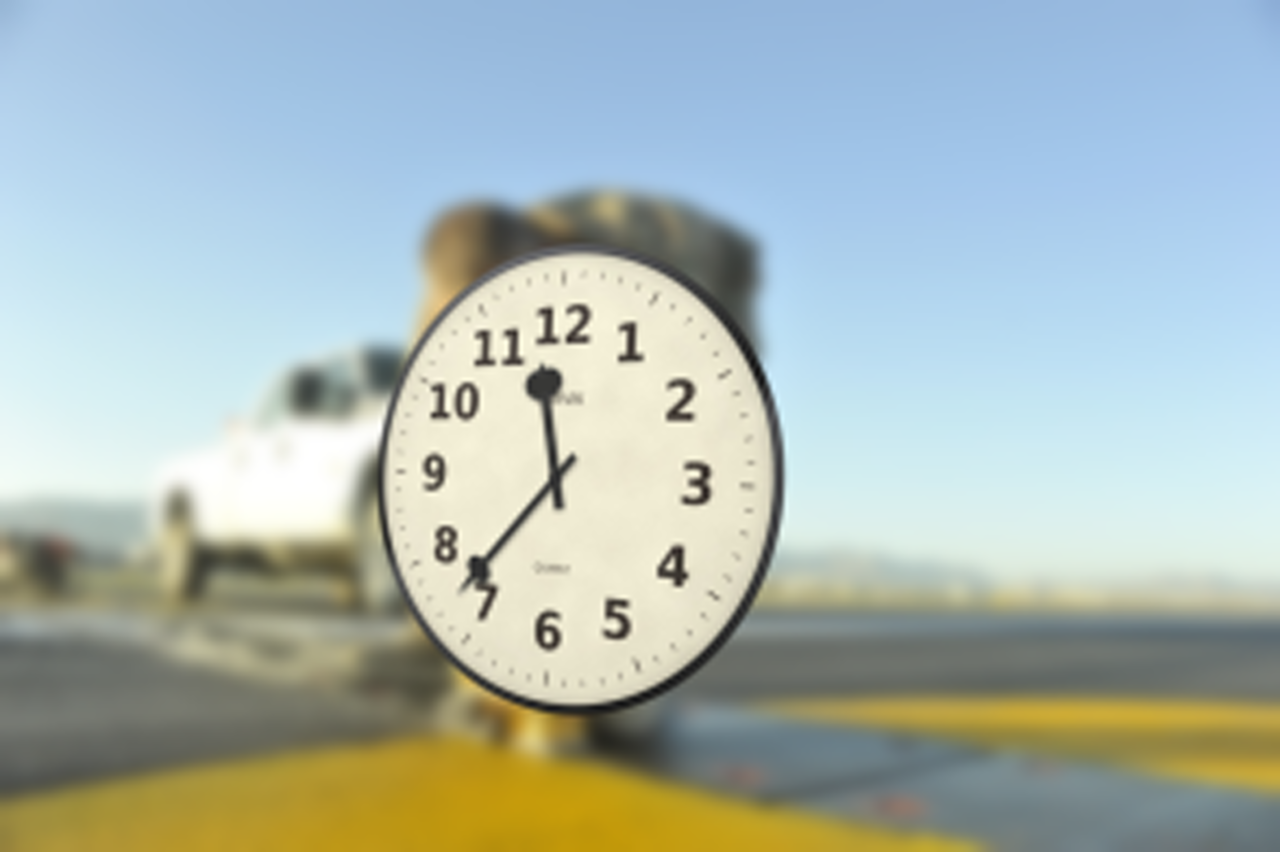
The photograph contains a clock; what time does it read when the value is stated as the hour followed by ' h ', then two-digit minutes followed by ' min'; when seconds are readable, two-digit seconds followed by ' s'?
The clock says 11 h 37 min
